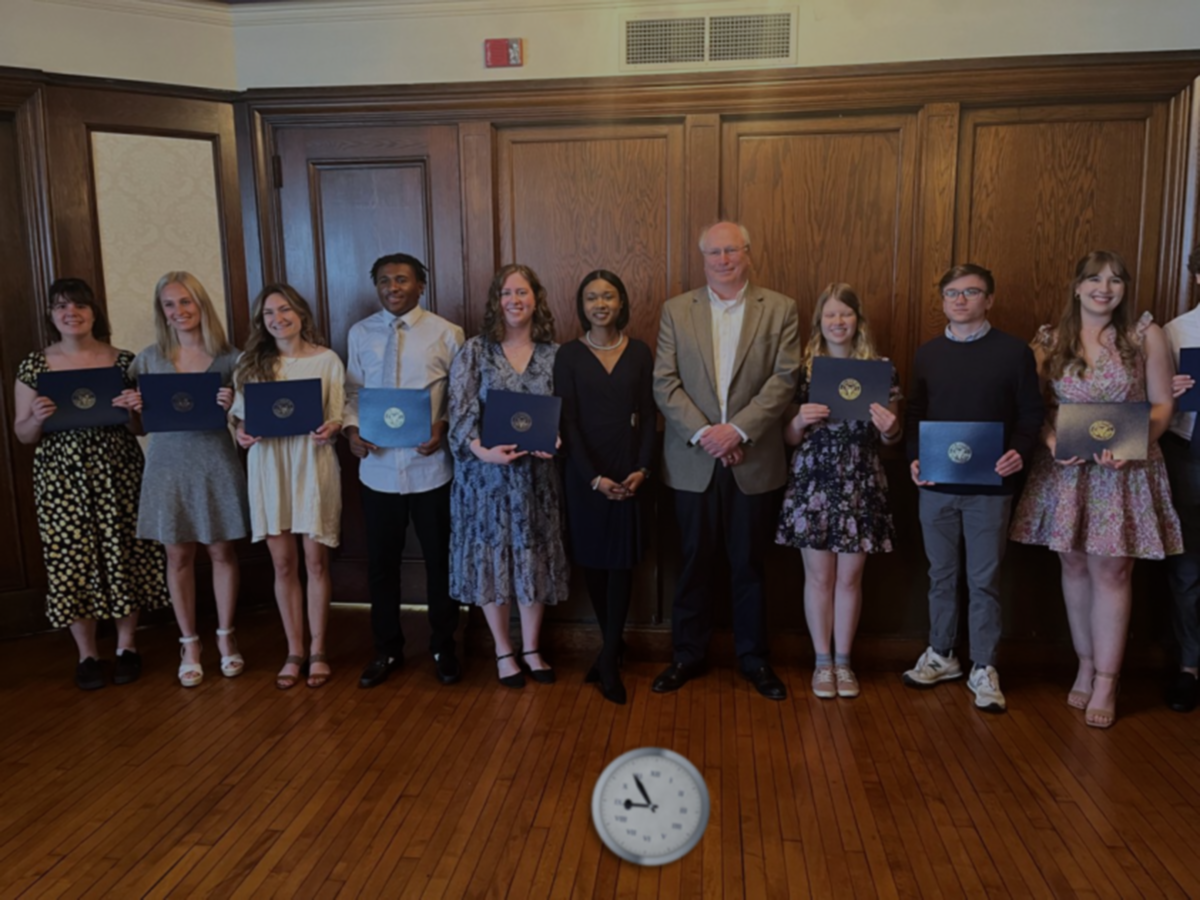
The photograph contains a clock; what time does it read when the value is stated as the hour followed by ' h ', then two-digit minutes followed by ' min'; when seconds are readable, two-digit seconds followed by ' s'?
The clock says 8 h 54 min
